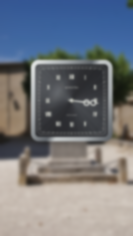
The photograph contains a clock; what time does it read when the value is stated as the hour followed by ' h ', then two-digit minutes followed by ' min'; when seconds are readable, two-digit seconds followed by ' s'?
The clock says 3 h 16 min
